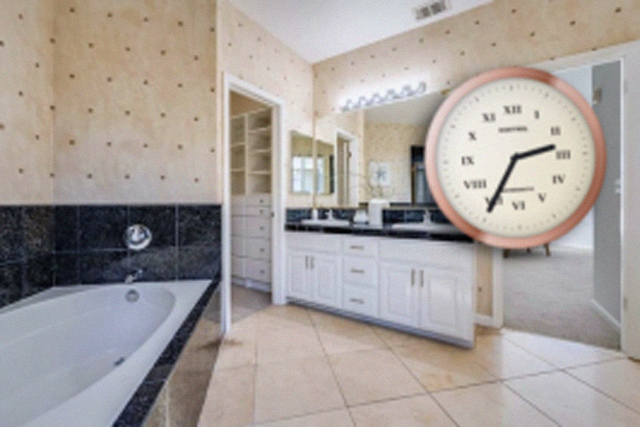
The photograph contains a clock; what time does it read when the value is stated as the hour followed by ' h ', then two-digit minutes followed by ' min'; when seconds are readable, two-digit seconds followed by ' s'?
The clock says 2 h 35 min
